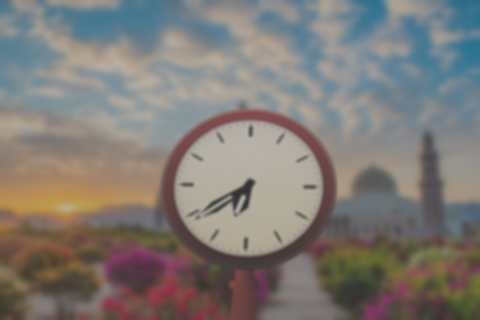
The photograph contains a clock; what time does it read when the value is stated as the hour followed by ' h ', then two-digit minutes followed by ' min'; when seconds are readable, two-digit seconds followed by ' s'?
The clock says 6 h 39 min
